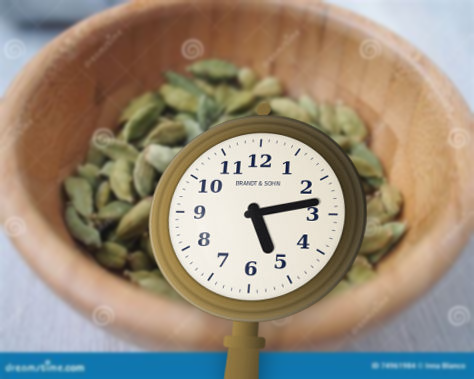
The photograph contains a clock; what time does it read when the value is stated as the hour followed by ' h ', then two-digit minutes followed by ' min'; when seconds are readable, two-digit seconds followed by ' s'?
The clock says 5 h 13 min
